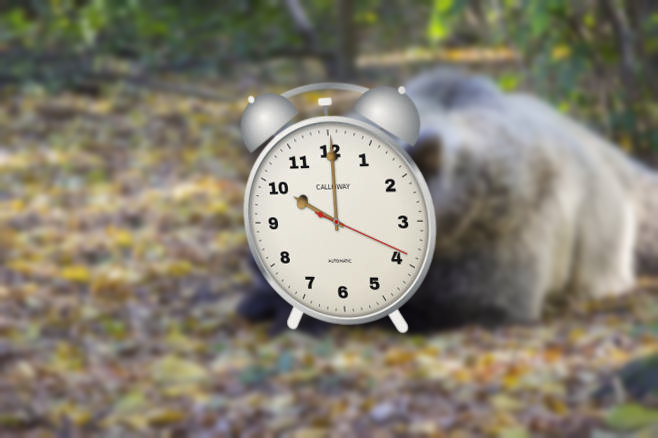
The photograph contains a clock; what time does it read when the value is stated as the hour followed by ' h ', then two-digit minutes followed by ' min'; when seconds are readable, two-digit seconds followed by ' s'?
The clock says 10 h 00 min 19 s
